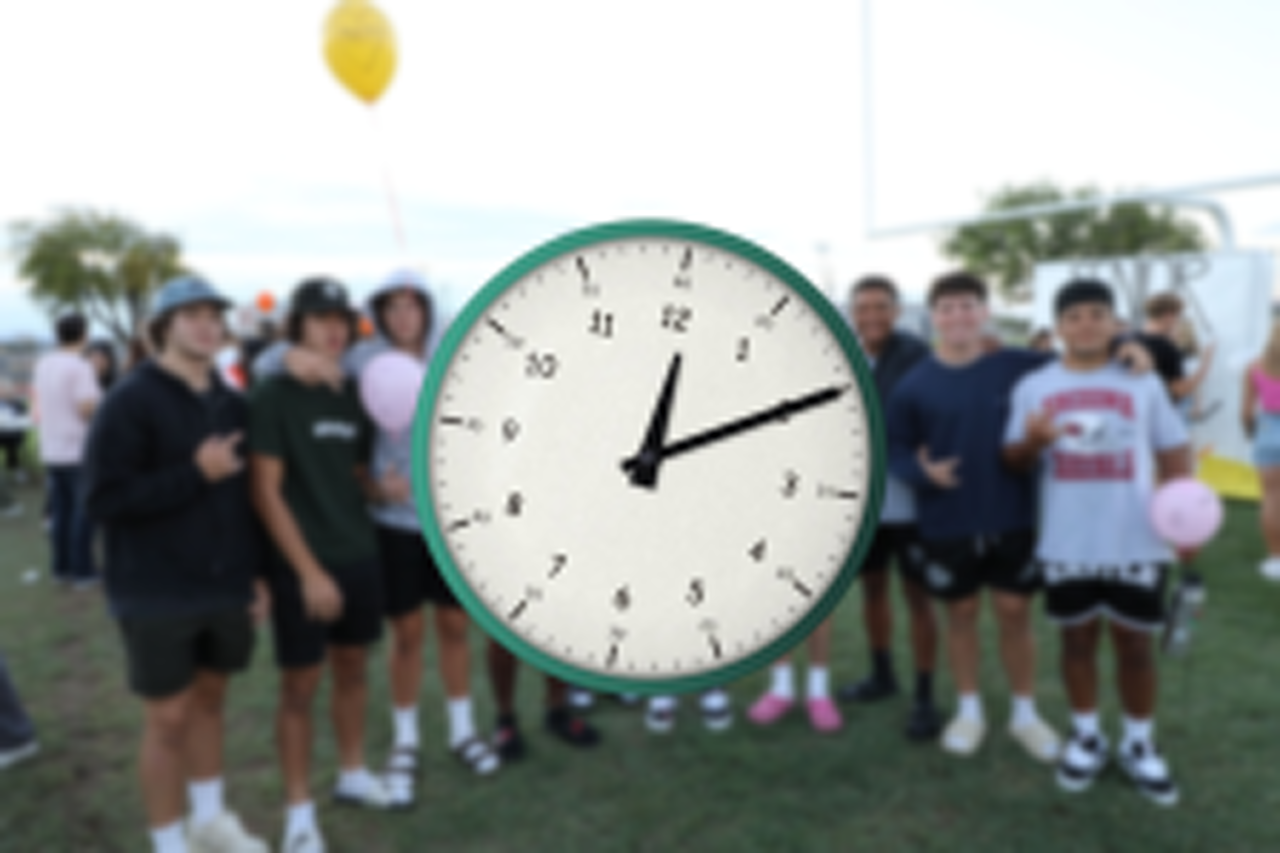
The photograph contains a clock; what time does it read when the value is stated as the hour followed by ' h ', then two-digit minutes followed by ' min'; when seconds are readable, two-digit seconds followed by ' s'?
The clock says 12 h 10 min
